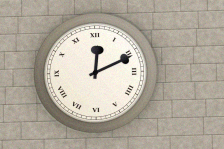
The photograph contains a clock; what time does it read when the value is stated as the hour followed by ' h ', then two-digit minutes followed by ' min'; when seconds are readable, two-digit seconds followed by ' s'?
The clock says 12 h 11 min
